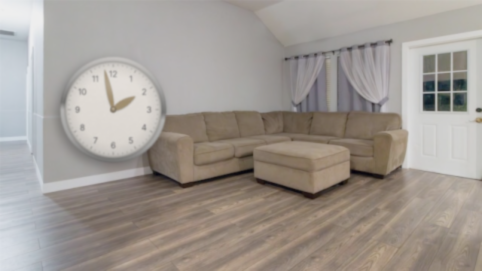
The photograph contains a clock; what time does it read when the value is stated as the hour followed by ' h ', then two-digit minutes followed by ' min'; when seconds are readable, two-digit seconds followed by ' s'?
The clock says 1 h 58 min
